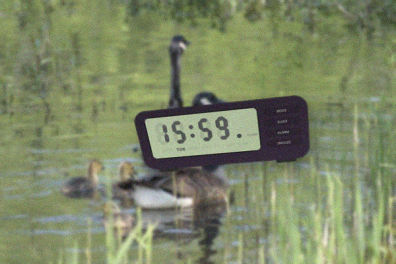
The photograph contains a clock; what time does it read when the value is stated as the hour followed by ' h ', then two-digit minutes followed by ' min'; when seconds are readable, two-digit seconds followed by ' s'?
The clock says 15 h 59 min
